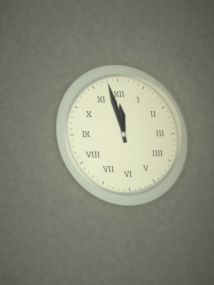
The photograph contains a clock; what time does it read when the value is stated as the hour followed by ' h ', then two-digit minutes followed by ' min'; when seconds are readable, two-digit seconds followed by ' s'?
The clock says 11 h 58 min
